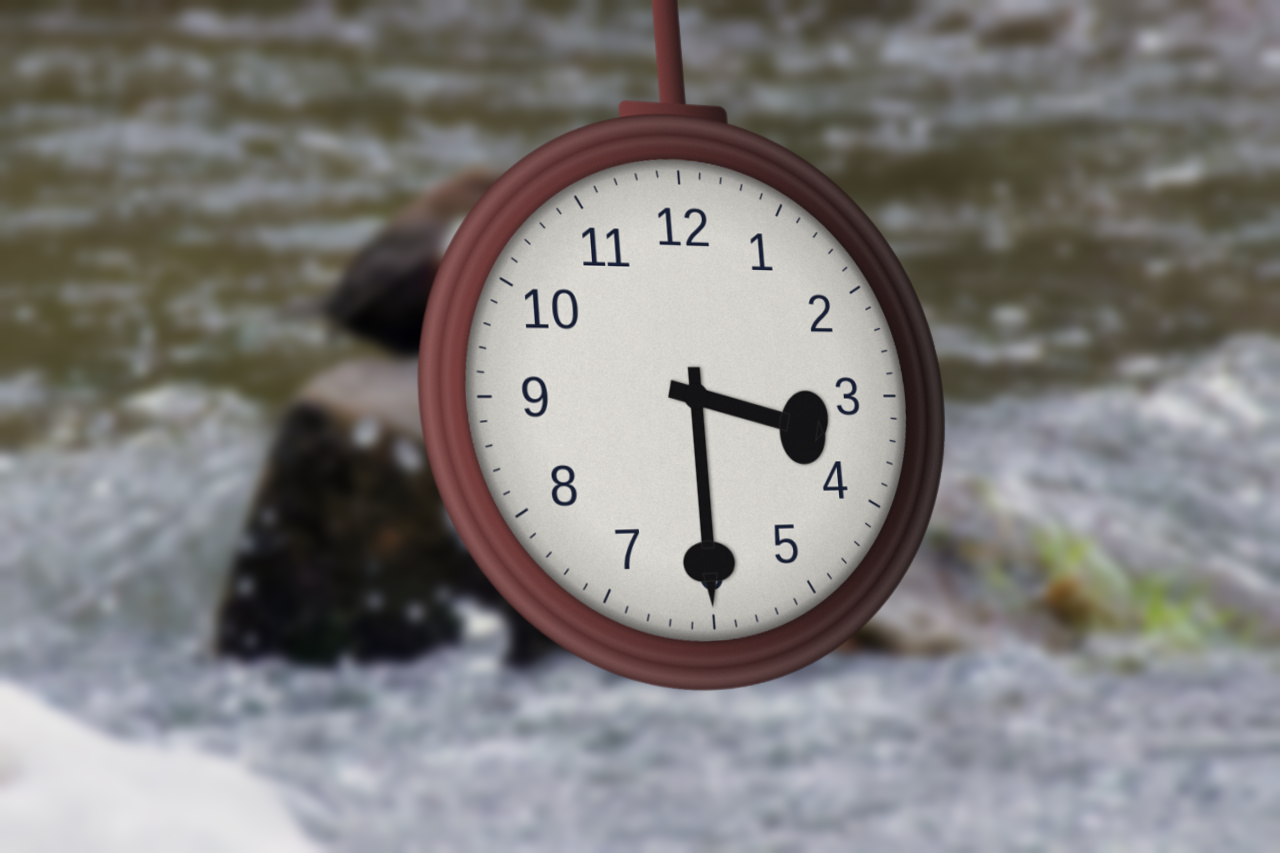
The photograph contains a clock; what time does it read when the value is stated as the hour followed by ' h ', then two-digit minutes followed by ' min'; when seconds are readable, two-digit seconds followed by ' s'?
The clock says 3 h 30 min
